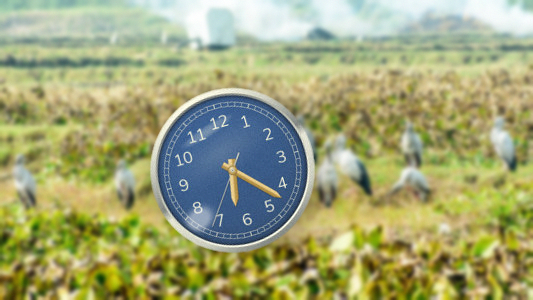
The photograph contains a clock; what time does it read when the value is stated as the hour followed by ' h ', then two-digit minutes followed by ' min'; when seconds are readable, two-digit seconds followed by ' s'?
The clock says 6 h 22 min 36 s
